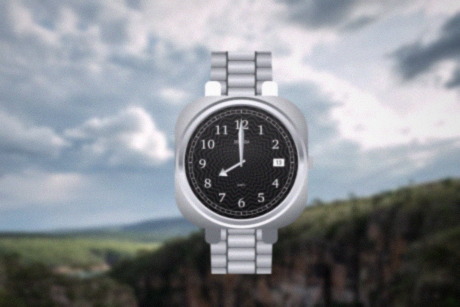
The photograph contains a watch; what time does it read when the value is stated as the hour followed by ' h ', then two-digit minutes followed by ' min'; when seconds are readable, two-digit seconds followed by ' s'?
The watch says 8 h 00 min
